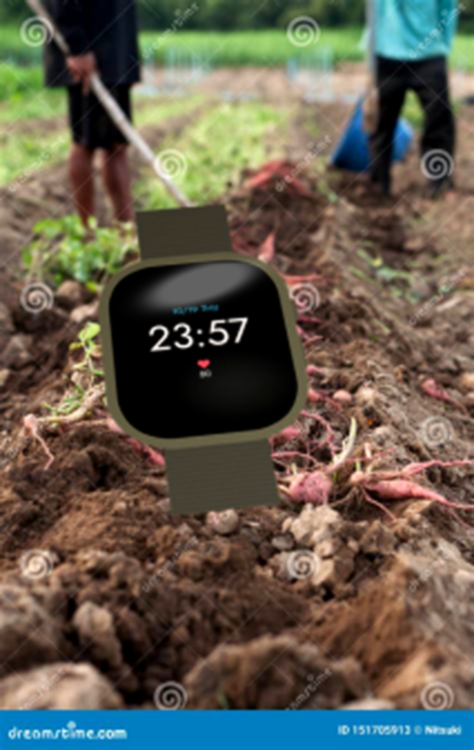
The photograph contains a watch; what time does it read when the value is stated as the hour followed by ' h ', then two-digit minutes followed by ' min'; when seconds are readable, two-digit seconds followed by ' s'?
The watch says 23 h 57 min
